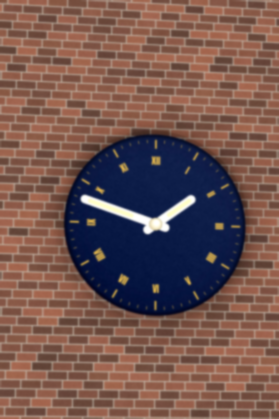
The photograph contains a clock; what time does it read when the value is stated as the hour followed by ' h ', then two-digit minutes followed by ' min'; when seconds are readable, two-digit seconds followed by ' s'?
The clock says 1 h 48 min
